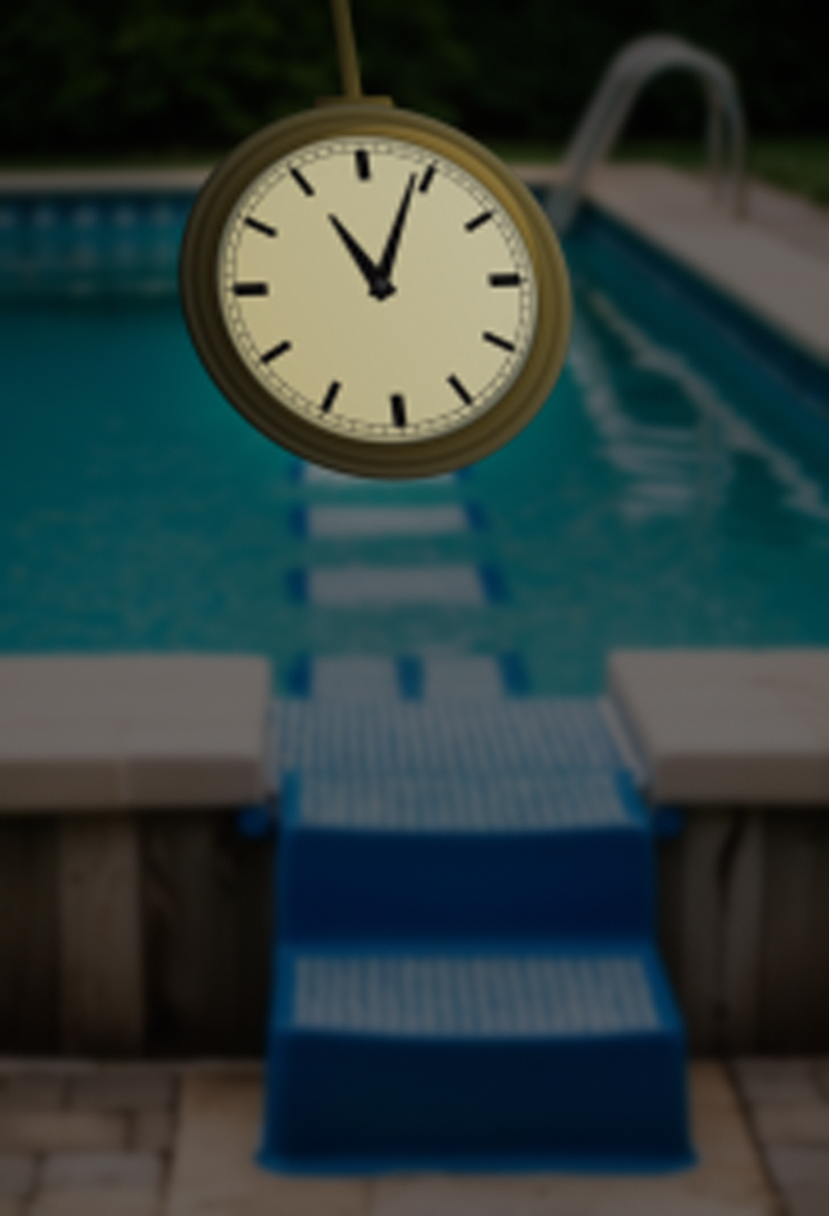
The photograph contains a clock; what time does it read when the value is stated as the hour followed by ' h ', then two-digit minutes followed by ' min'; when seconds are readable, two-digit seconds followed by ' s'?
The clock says 11 h 04 min
